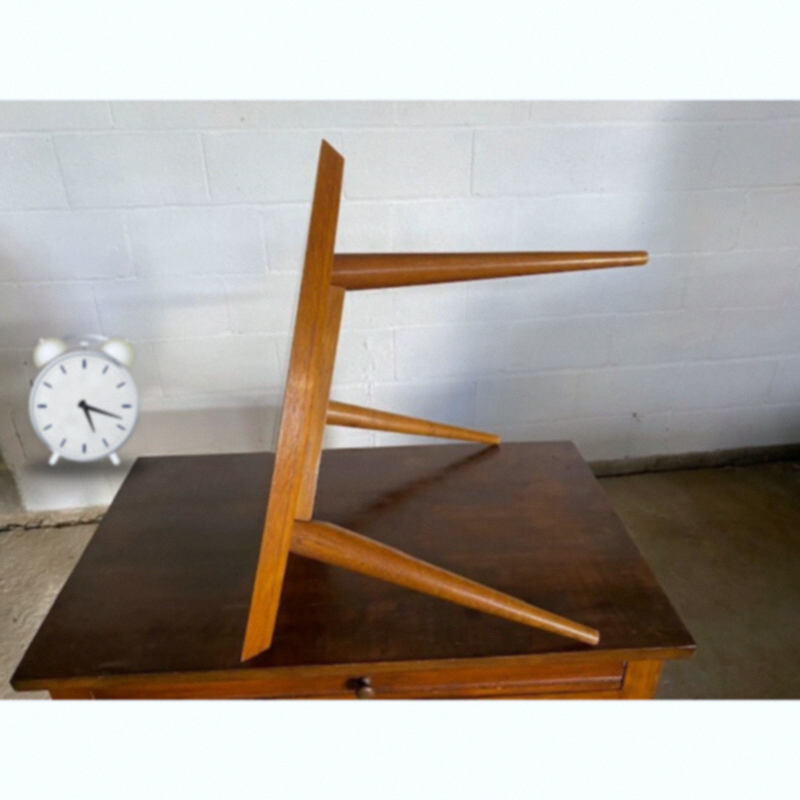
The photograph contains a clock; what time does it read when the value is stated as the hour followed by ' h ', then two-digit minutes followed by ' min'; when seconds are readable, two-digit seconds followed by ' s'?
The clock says 5 h 18 min
